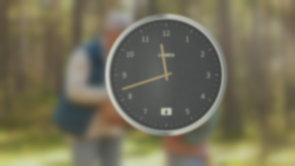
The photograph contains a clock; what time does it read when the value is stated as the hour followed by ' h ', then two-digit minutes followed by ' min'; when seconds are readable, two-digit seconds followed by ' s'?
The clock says 11 h 42 min
